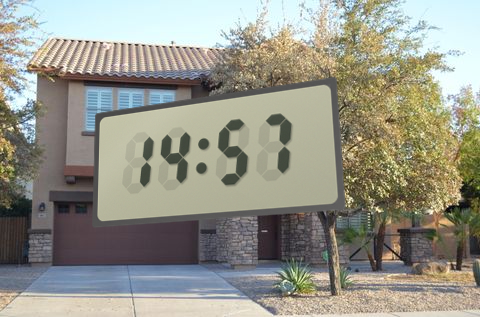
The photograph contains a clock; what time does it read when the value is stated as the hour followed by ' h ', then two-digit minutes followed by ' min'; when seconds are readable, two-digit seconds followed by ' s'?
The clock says 14 h 57 min
